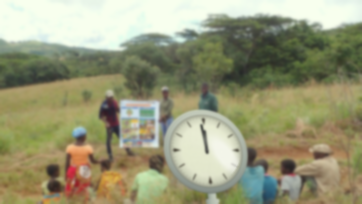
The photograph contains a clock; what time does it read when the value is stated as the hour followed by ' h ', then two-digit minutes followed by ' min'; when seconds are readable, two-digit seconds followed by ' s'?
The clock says 11 h 59 min
